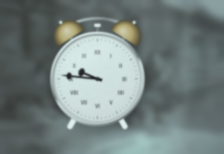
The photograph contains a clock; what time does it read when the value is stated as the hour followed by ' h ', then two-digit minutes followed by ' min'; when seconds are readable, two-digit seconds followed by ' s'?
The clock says 9 h 46 min
